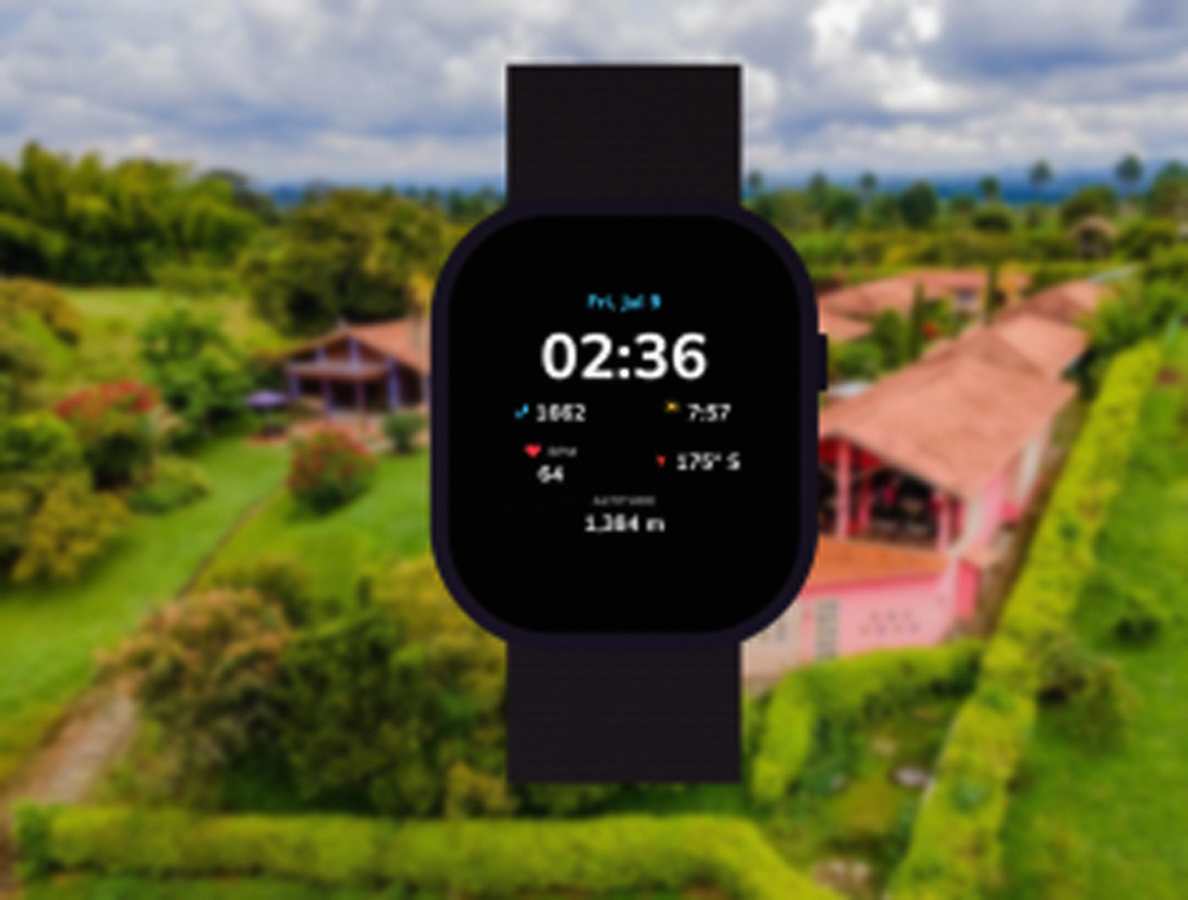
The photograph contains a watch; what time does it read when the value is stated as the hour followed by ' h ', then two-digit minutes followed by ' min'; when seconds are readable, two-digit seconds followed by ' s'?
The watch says 2 h 36 min
